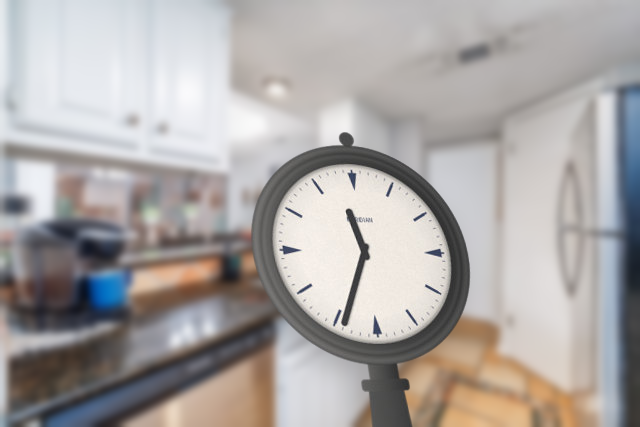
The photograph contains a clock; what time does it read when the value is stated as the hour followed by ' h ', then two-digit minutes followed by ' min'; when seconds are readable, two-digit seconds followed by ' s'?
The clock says 11 h 34 min
